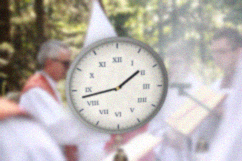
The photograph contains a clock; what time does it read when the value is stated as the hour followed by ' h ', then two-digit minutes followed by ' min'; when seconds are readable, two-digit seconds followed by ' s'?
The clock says 1 h 43 min
